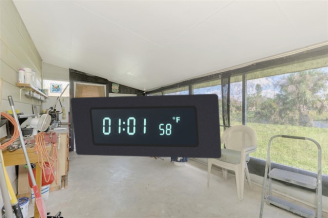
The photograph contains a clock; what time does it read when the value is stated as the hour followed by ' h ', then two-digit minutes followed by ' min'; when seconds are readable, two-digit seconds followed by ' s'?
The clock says 1 h 01 min
